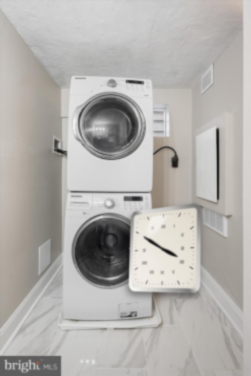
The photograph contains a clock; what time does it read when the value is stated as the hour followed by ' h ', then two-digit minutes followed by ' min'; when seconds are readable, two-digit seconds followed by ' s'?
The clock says 3 h 50 min
